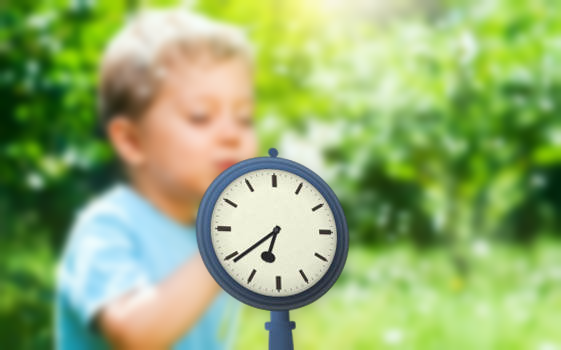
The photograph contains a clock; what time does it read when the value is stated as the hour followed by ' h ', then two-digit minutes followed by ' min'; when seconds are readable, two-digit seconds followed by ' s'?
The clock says 6 h 39 min
